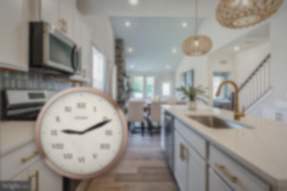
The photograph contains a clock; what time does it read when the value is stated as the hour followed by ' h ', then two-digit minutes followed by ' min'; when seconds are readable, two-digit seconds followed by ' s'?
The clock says 9 h 11 min
